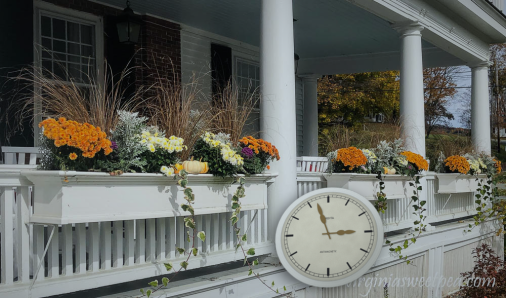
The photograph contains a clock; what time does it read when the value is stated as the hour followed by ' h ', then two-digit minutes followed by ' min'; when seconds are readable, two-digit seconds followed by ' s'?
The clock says 2 h 57 min
